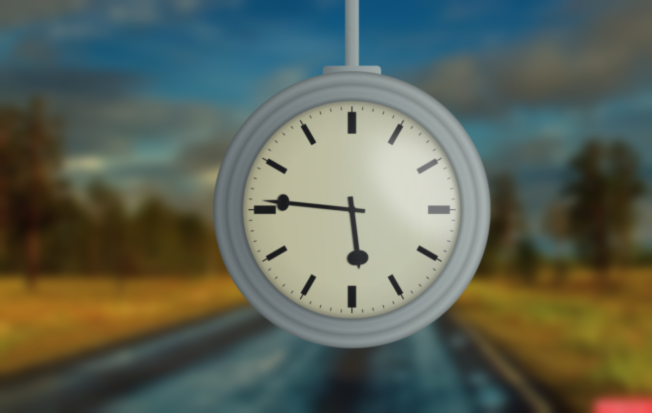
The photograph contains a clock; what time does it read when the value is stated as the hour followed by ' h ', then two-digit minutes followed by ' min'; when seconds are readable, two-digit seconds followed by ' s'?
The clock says 5 h 46 min
